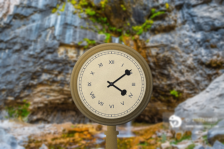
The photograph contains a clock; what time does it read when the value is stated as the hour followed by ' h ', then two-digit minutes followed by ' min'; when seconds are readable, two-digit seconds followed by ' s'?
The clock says 4 h 09 min
